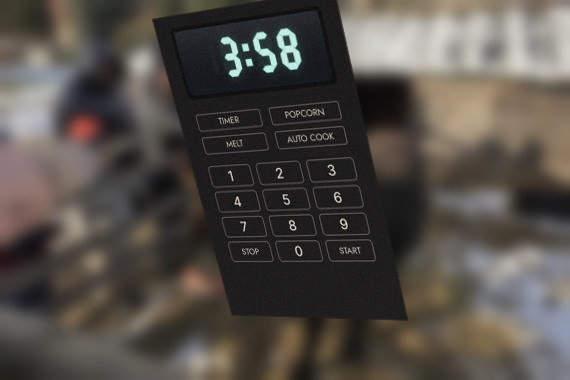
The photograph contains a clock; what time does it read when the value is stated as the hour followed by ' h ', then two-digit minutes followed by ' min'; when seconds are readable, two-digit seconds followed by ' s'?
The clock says 3 h 58 min
